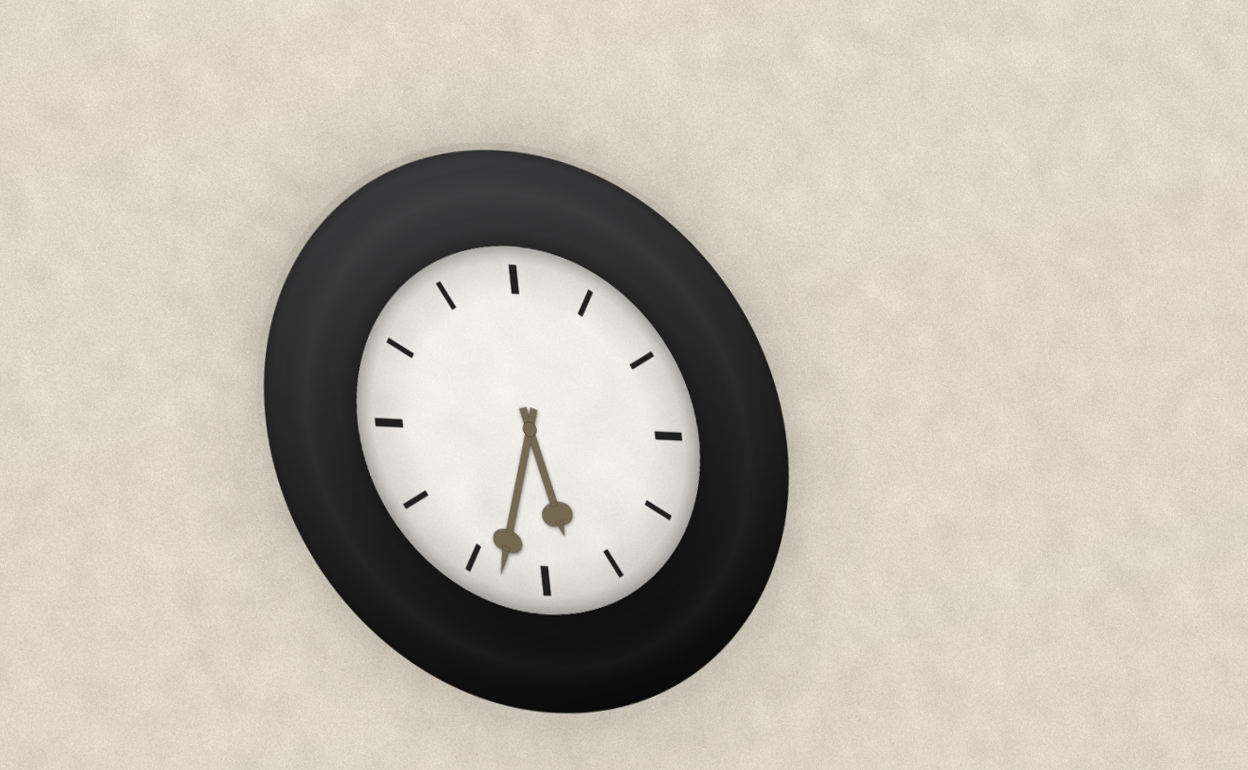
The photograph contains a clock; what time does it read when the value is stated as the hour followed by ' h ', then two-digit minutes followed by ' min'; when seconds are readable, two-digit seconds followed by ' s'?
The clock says 5 h 33 min
